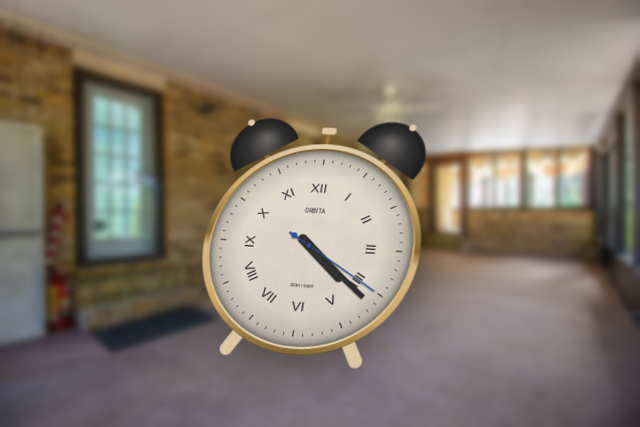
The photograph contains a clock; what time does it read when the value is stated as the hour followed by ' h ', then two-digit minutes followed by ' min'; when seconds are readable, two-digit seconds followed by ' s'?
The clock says 4 h 21 min 20 s
